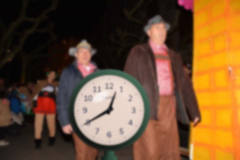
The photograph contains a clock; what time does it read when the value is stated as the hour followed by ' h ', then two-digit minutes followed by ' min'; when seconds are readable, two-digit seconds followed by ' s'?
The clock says 12 h 40 min
